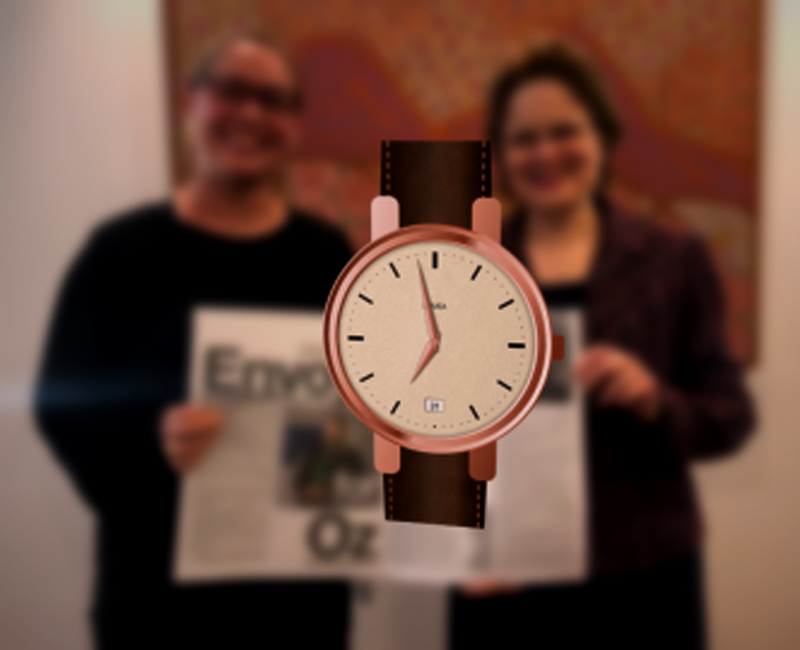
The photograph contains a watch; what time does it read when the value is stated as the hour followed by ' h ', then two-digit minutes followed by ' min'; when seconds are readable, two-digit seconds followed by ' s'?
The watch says 6 h 58 min
